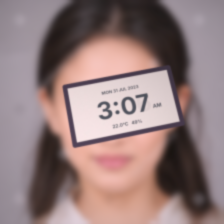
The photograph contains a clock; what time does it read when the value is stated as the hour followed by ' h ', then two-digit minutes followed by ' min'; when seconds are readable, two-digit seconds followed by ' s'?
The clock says 3 h 07 min
